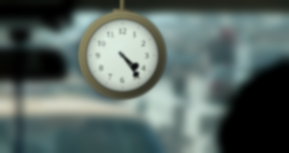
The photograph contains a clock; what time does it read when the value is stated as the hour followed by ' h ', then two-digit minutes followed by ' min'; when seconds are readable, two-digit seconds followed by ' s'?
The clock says 4 h 24 min
